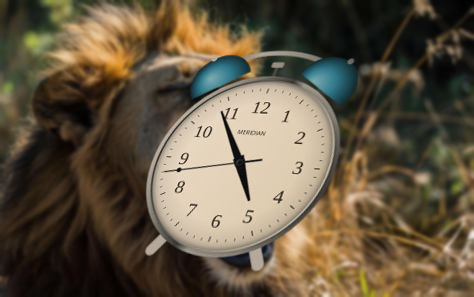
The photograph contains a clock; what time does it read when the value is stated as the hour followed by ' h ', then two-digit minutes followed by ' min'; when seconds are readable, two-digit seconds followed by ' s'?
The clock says 4 h 53 min 43 s
